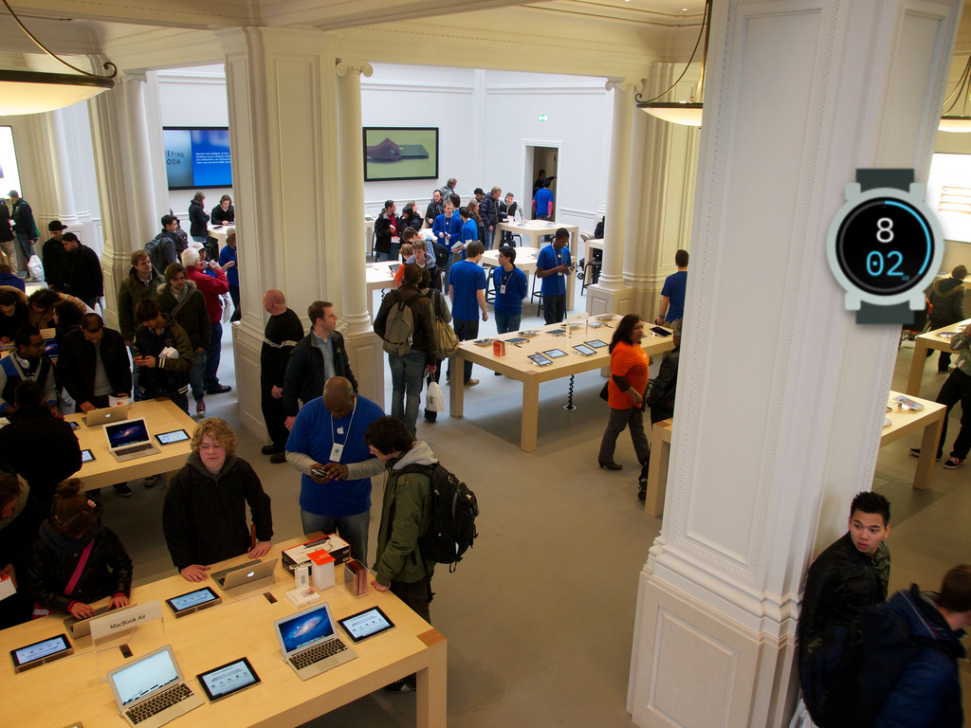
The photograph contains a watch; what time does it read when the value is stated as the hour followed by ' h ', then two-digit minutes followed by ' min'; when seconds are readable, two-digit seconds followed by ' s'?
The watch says 8 h 02 min
